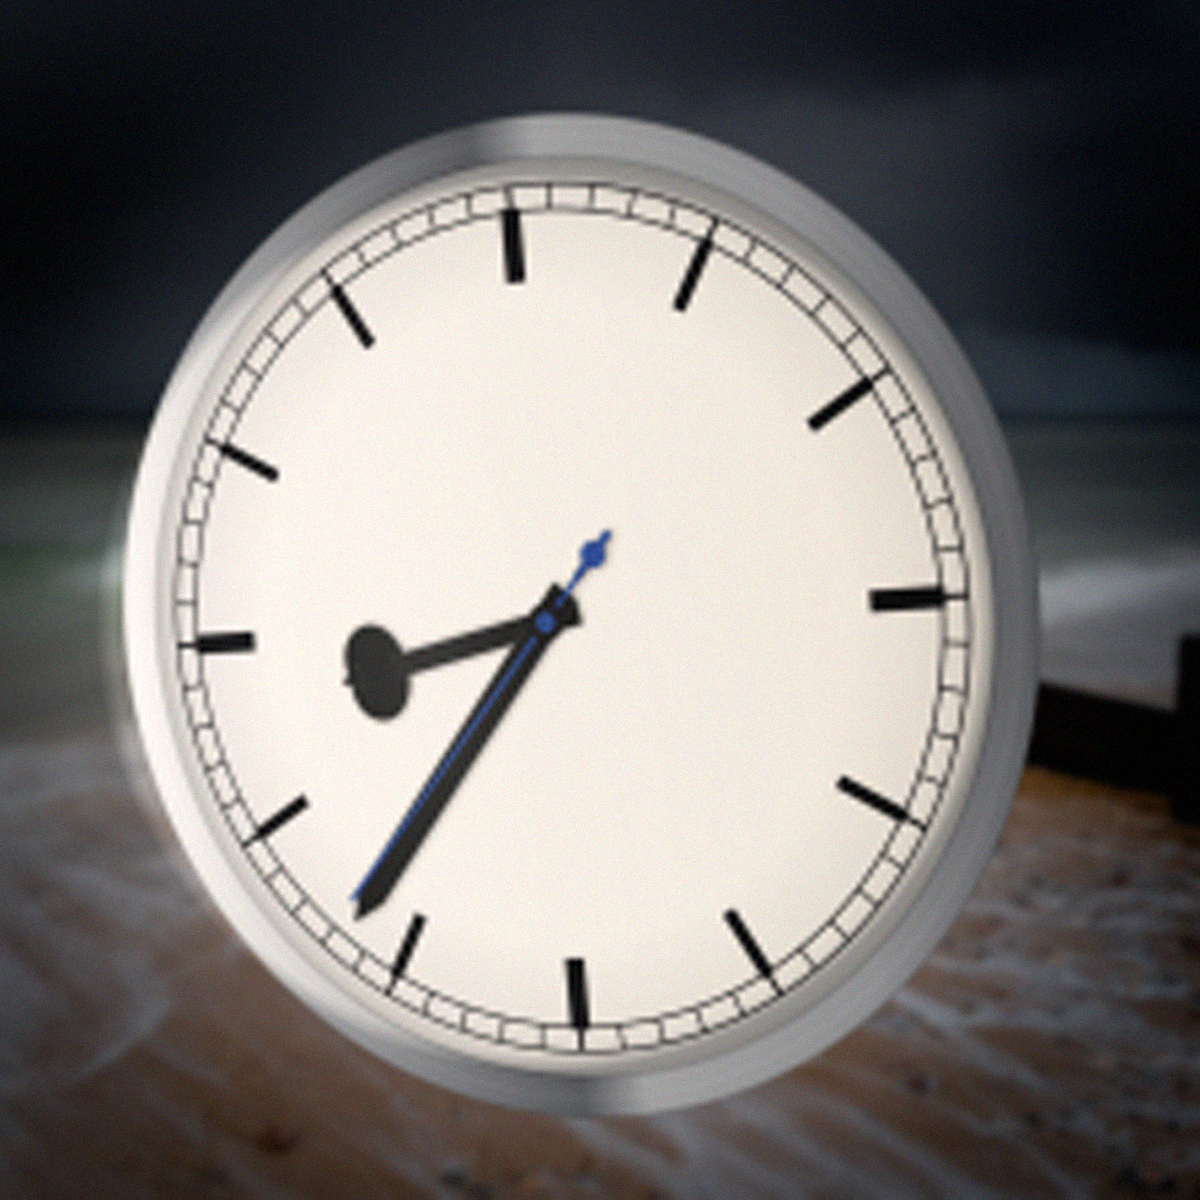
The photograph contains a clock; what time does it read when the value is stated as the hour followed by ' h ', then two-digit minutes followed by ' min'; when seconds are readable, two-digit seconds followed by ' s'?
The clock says 8 h 36 min 37 s
